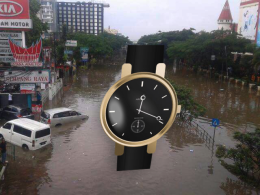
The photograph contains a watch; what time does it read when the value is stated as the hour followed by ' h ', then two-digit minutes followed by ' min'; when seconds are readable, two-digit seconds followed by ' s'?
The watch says 12 h 19 min
